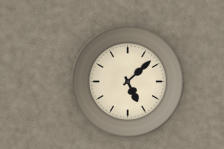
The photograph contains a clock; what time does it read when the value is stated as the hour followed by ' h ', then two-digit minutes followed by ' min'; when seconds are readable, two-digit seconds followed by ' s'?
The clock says 5 h 08 min
